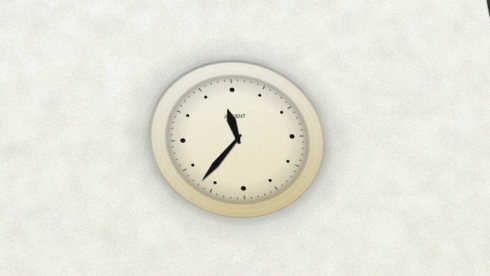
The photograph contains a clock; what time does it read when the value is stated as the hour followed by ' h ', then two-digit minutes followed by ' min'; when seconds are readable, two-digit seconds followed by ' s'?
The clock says 11 h 37 min
